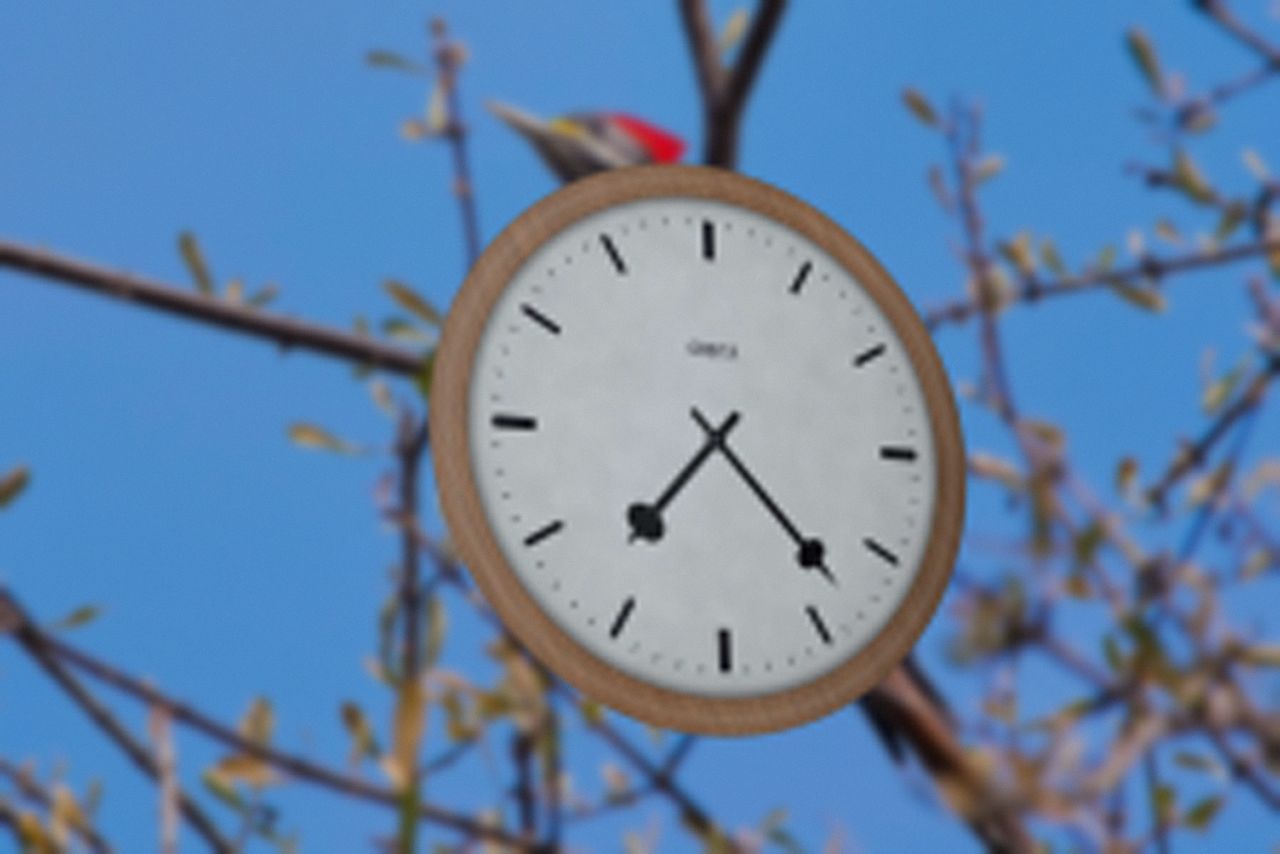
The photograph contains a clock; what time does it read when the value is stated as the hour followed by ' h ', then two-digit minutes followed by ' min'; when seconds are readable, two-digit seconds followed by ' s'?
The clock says 7 h 23 min
